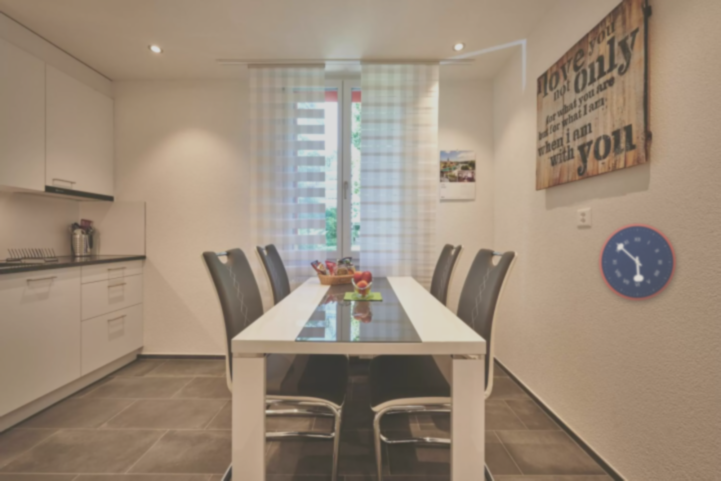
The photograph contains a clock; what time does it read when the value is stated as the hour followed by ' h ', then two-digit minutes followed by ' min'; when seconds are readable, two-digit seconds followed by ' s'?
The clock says 5 h 52 min
